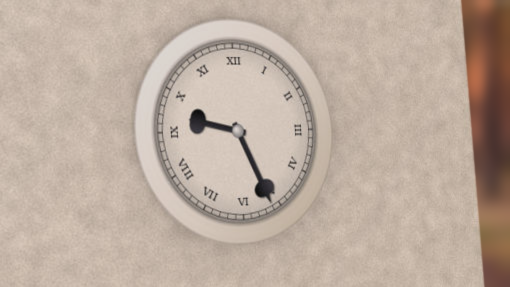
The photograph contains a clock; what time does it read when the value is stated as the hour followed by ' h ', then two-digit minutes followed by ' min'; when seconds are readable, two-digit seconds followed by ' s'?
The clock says 9 h 26 min
